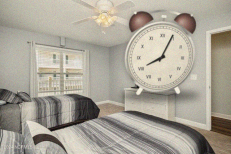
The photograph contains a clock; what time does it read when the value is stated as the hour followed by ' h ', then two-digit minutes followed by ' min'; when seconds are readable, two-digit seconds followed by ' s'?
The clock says 8 h 04 min
